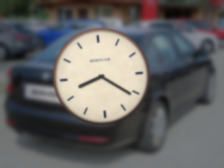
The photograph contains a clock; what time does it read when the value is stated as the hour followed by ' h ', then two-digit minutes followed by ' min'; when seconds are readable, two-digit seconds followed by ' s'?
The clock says 8 h 21 min
